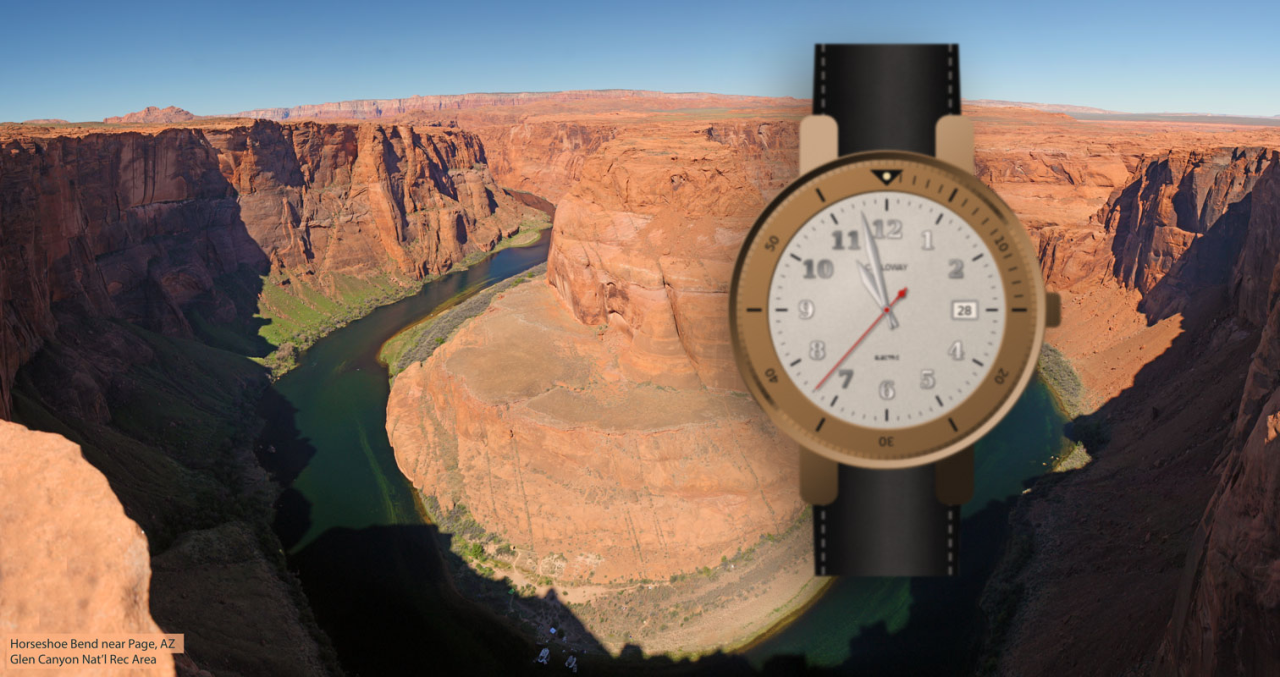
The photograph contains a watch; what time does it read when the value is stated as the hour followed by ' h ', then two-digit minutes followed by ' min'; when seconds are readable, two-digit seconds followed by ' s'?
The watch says 10 h 57 min 37 s
